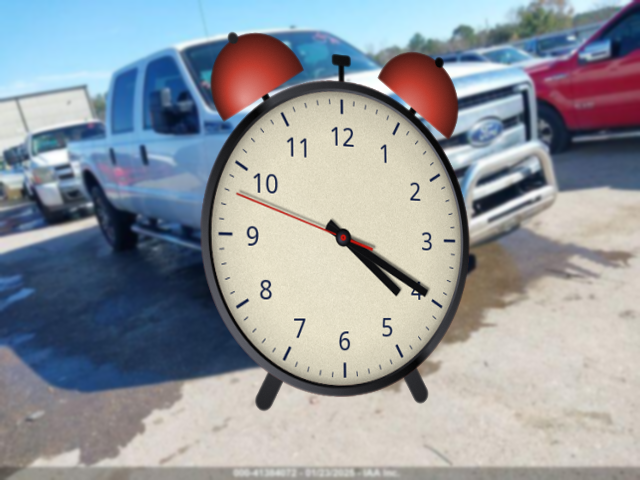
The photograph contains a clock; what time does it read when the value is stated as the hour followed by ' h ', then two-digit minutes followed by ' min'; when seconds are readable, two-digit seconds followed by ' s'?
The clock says 4 h 19 min 48 s
